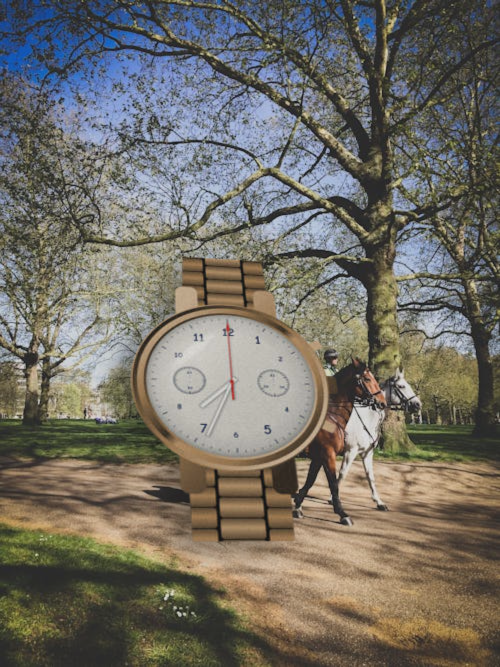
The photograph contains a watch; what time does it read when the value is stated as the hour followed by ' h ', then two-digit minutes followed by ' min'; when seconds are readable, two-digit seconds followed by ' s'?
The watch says 7 h 34 min
